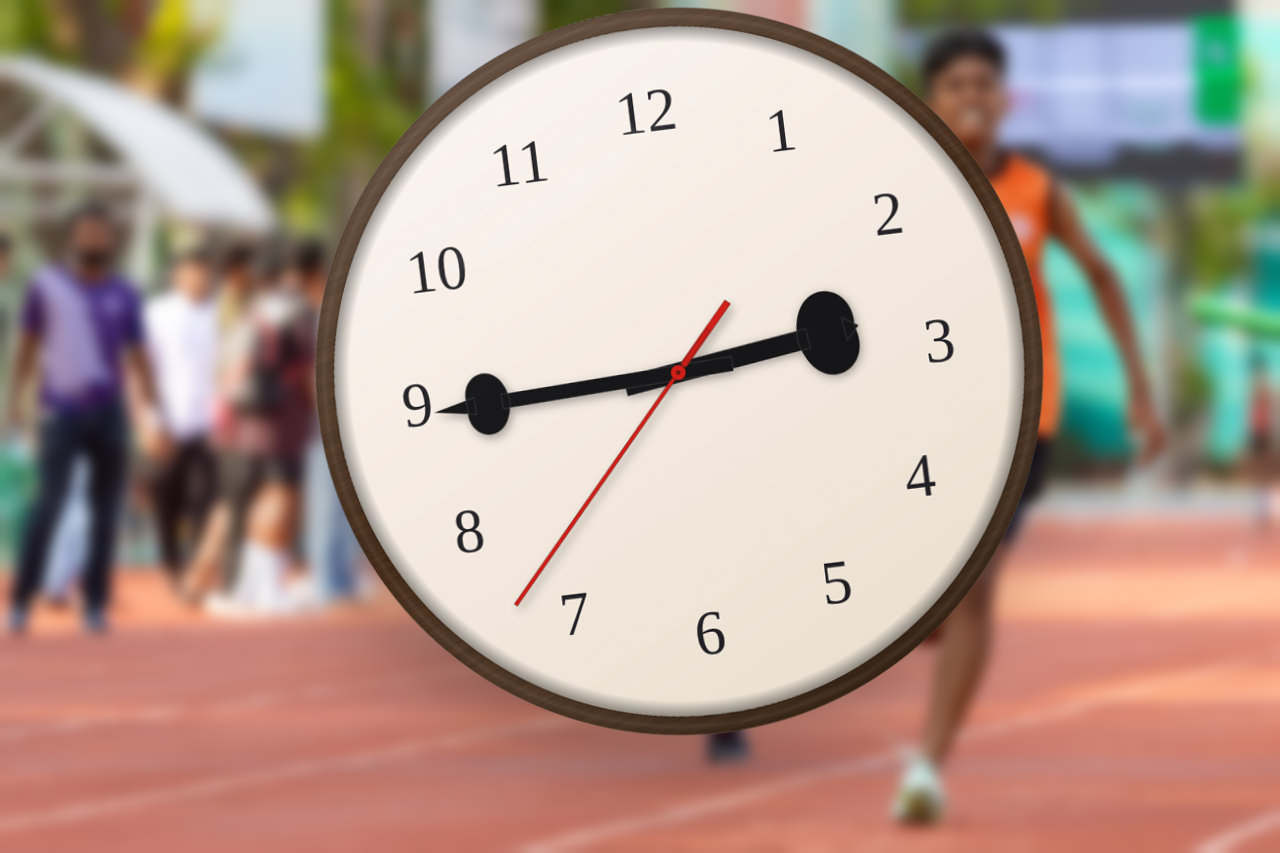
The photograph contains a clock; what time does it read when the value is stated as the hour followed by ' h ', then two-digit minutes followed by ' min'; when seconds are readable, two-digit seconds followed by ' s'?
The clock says 2 h 44 min 37 s
